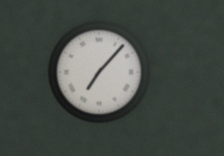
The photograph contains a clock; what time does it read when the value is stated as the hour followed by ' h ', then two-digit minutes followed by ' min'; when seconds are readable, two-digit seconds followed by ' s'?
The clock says 7 h 07 min
